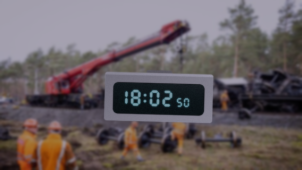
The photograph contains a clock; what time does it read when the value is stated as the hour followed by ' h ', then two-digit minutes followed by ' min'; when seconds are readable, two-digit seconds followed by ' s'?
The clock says 18 h 02 min 50 s
